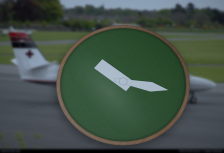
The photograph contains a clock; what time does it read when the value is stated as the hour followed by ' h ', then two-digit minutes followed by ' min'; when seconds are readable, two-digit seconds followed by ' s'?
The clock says 10 h 17 min
